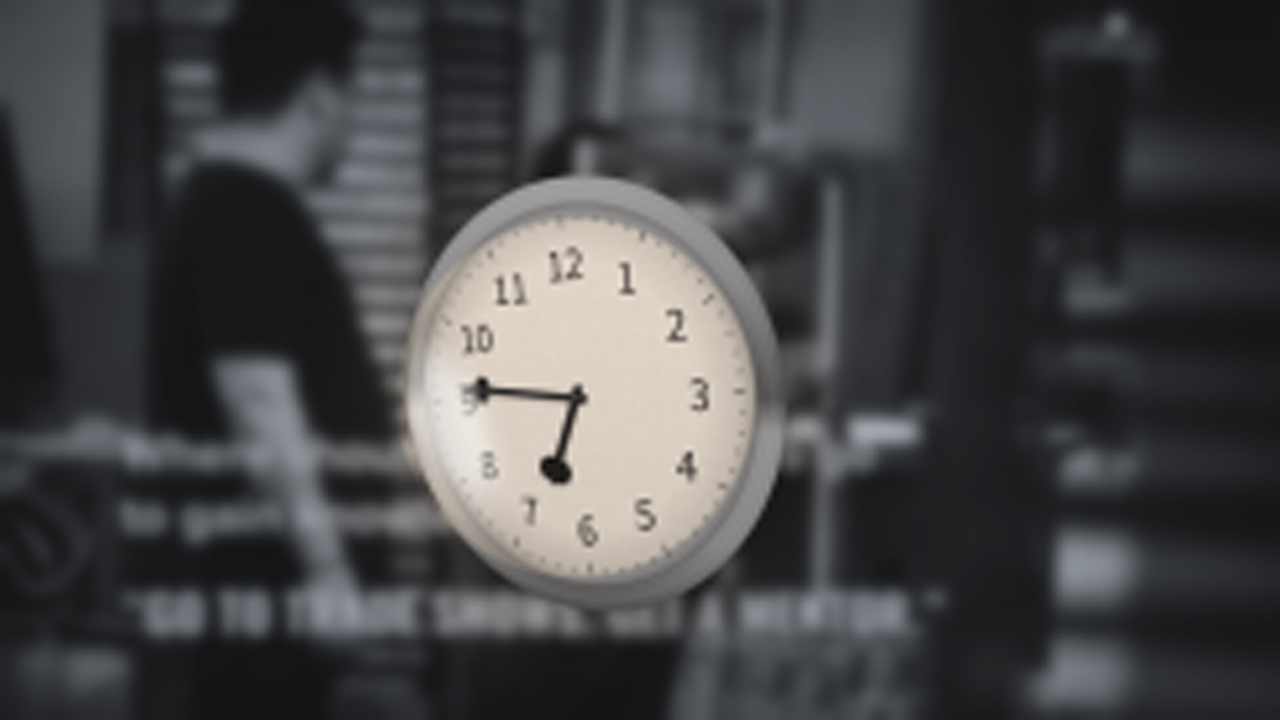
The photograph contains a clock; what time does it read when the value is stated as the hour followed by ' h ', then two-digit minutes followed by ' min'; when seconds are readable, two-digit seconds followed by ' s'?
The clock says 6 h 46 min
